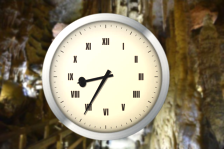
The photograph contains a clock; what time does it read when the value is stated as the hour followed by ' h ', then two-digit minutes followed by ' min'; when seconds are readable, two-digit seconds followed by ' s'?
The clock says 8 h 35 min
